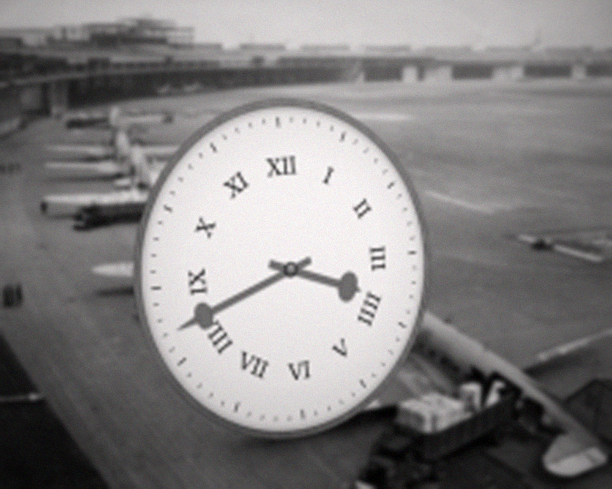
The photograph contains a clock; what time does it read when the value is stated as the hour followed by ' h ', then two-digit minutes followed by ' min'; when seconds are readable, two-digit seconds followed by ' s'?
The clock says 3 h 42 min
